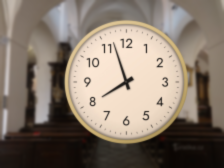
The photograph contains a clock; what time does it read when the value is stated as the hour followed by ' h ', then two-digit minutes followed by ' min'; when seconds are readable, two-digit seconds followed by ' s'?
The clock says 7 h 57 min
